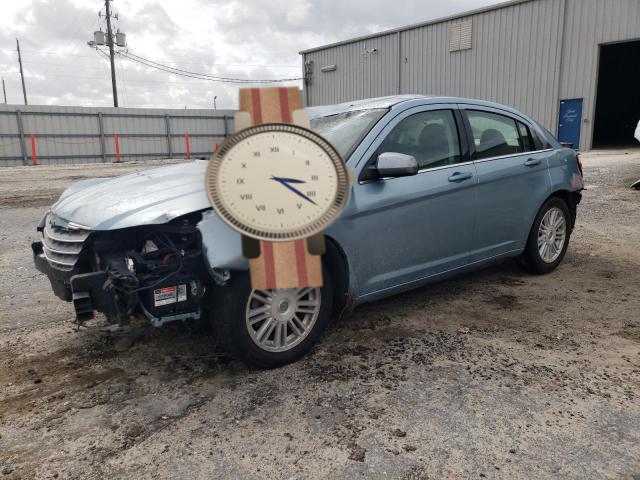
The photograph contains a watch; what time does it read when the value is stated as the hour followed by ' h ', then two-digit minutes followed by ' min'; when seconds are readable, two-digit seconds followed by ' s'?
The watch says 3 h 22 min
